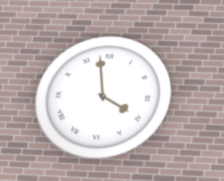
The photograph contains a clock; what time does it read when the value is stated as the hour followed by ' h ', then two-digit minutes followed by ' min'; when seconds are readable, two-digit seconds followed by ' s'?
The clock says 3 h 58 min
